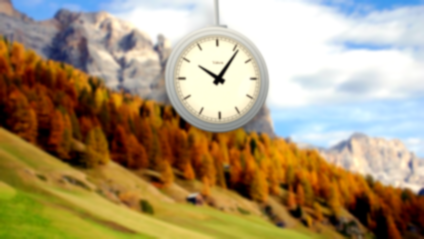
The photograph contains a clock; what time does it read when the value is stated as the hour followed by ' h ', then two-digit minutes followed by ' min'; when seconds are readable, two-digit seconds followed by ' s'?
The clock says 10 h 06 min
